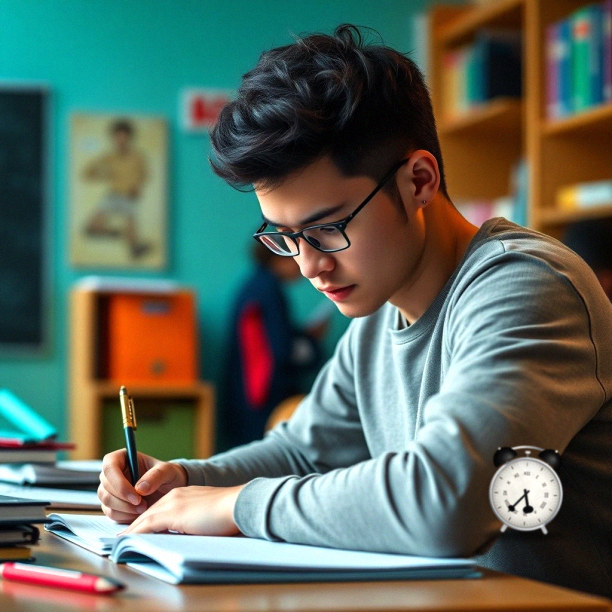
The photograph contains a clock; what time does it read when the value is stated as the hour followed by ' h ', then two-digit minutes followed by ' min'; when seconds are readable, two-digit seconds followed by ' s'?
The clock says 5 h 37 min
